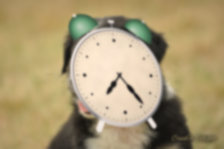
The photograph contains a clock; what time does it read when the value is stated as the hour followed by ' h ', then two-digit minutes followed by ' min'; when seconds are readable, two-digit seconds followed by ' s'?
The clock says 7 h 24 min
